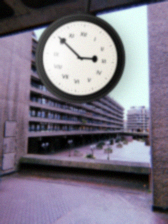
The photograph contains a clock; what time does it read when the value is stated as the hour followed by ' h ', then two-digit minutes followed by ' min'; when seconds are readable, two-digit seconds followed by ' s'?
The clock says 2 h 51 min
